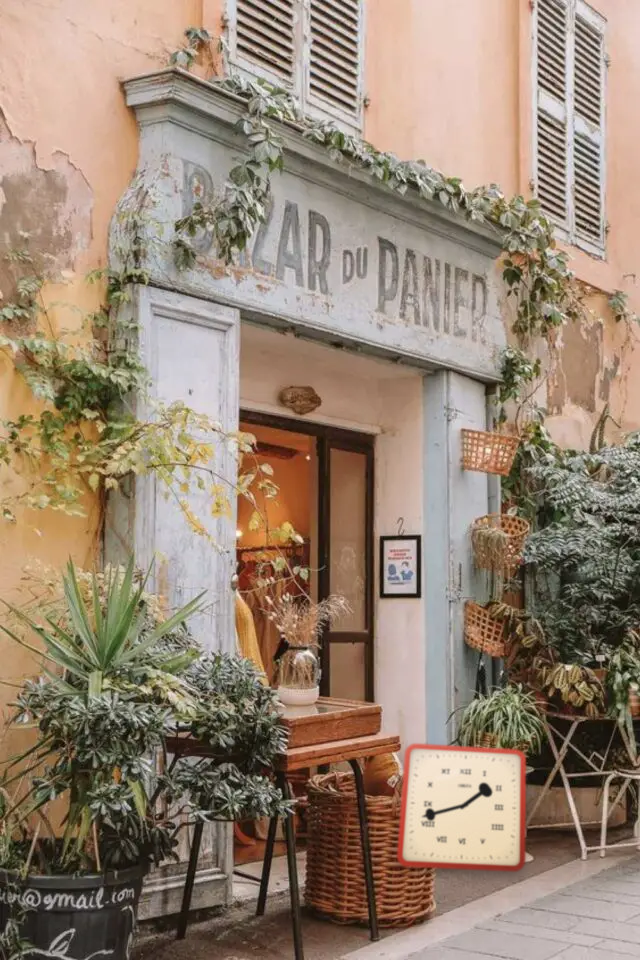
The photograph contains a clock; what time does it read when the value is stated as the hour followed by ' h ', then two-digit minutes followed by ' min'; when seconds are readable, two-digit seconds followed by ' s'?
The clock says 1 h 42 min
